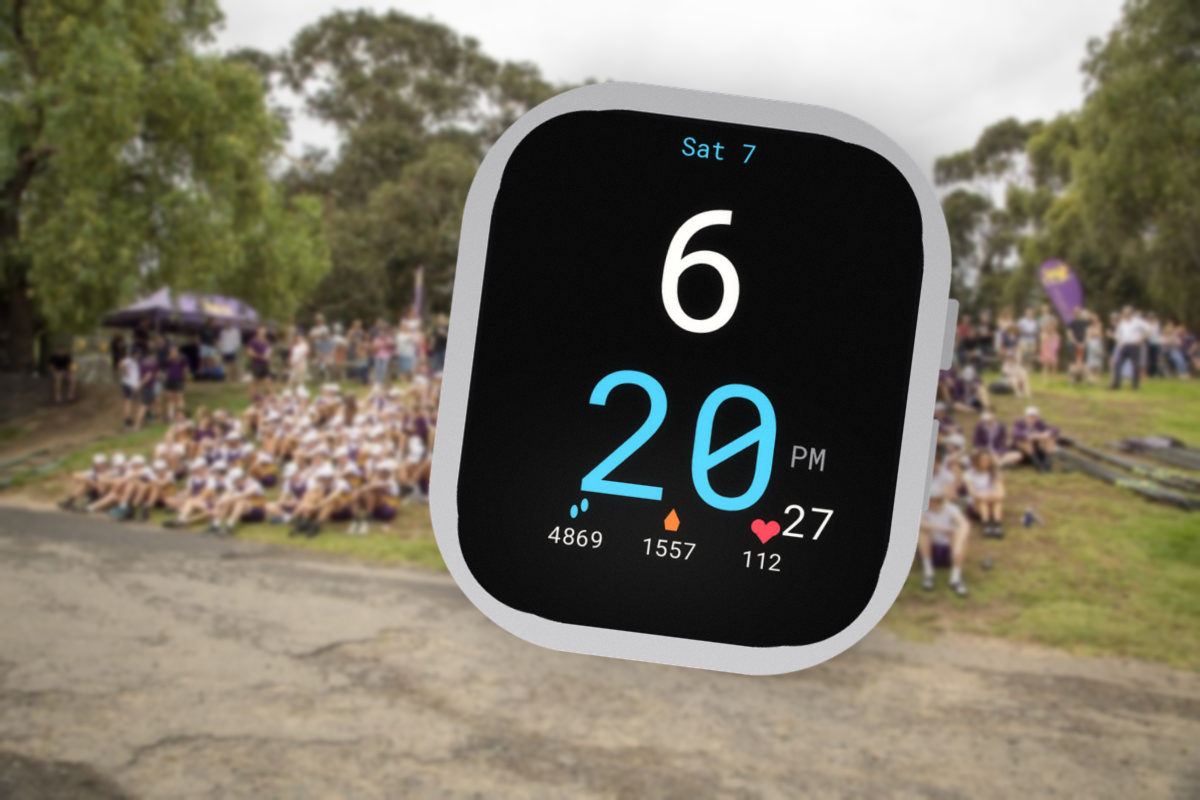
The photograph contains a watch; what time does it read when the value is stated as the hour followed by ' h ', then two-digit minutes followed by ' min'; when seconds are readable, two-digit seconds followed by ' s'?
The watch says 6 h 20 min 27 s
